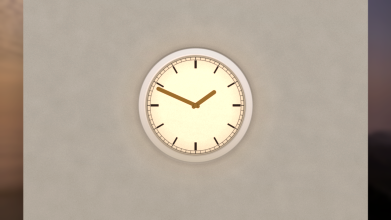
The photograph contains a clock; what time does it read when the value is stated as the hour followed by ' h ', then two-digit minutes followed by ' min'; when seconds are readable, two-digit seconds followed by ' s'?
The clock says 1 h 49 min
